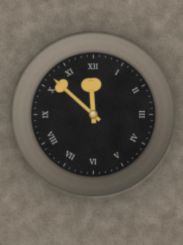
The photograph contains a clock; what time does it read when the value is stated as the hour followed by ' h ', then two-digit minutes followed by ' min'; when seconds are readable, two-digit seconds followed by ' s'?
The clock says 11 h 52 min
